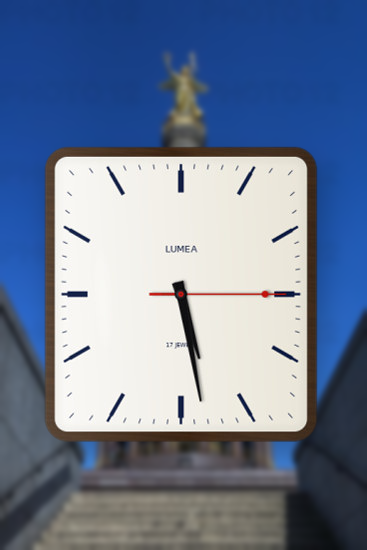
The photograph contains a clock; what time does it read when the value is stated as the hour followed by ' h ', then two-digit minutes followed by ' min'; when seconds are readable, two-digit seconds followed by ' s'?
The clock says 5 h 28 min 15 s
